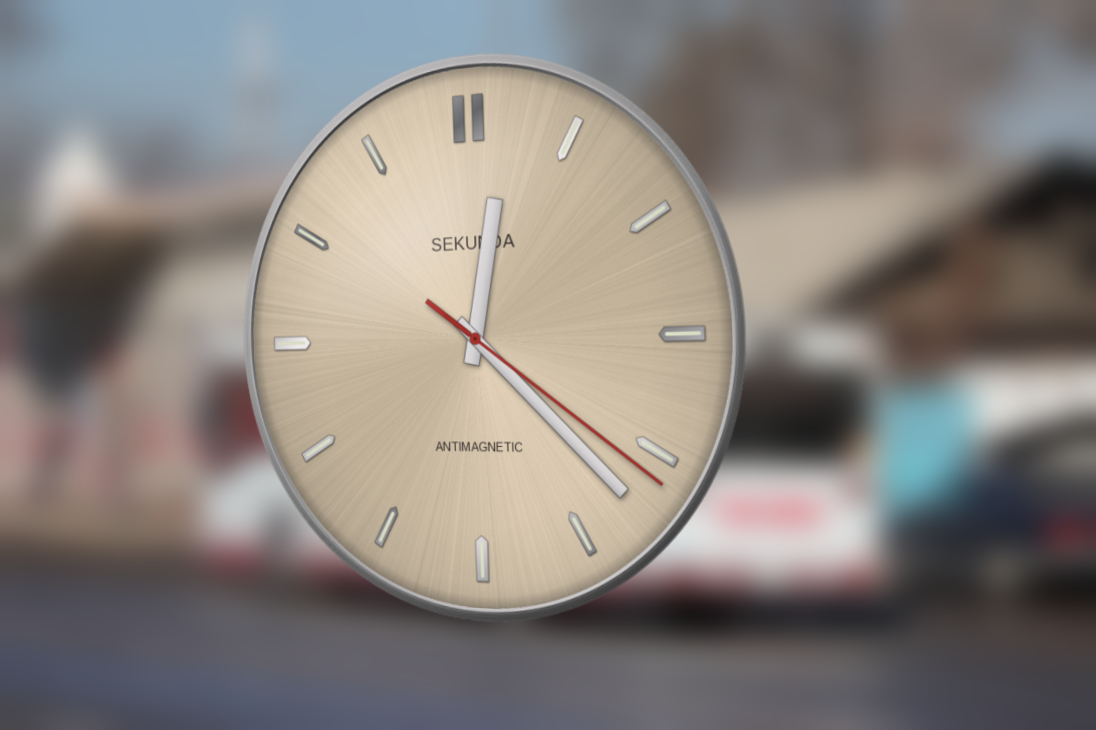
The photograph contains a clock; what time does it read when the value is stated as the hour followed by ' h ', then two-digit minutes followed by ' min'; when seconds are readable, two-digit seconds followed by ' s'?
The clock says 12 h 22 min 21 s
